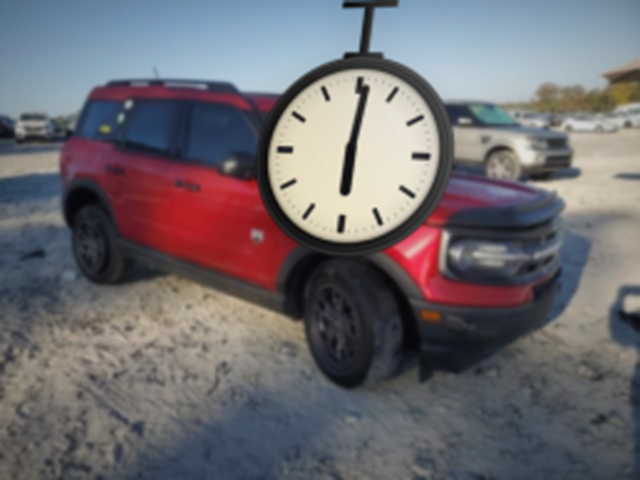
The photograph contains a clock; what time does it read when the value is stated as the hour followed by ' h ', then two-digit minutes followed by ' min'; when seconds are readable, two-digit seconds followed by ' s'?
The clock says 6 h 01 min
